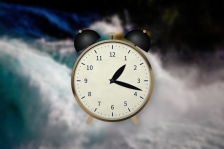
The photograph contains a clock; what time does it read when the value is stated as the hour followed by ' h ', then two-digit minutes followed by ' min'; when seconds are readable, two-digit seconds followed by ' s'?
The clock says 1 h 18 min
